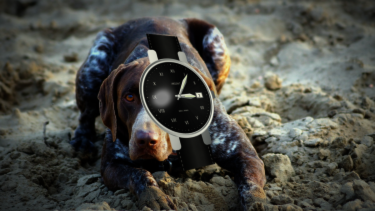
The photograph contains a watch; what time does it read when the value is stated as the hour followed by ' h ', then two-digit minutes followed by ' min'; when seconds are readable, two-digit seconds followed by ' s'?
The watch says 3 h 06 min
